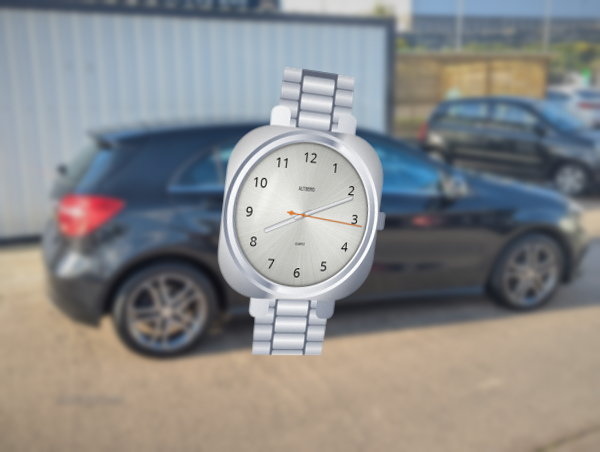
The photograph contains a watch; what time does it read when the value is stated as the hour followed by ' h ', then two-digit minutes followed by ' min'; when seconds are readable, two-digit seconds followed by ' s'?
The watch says 8 h 11 min 16 s
